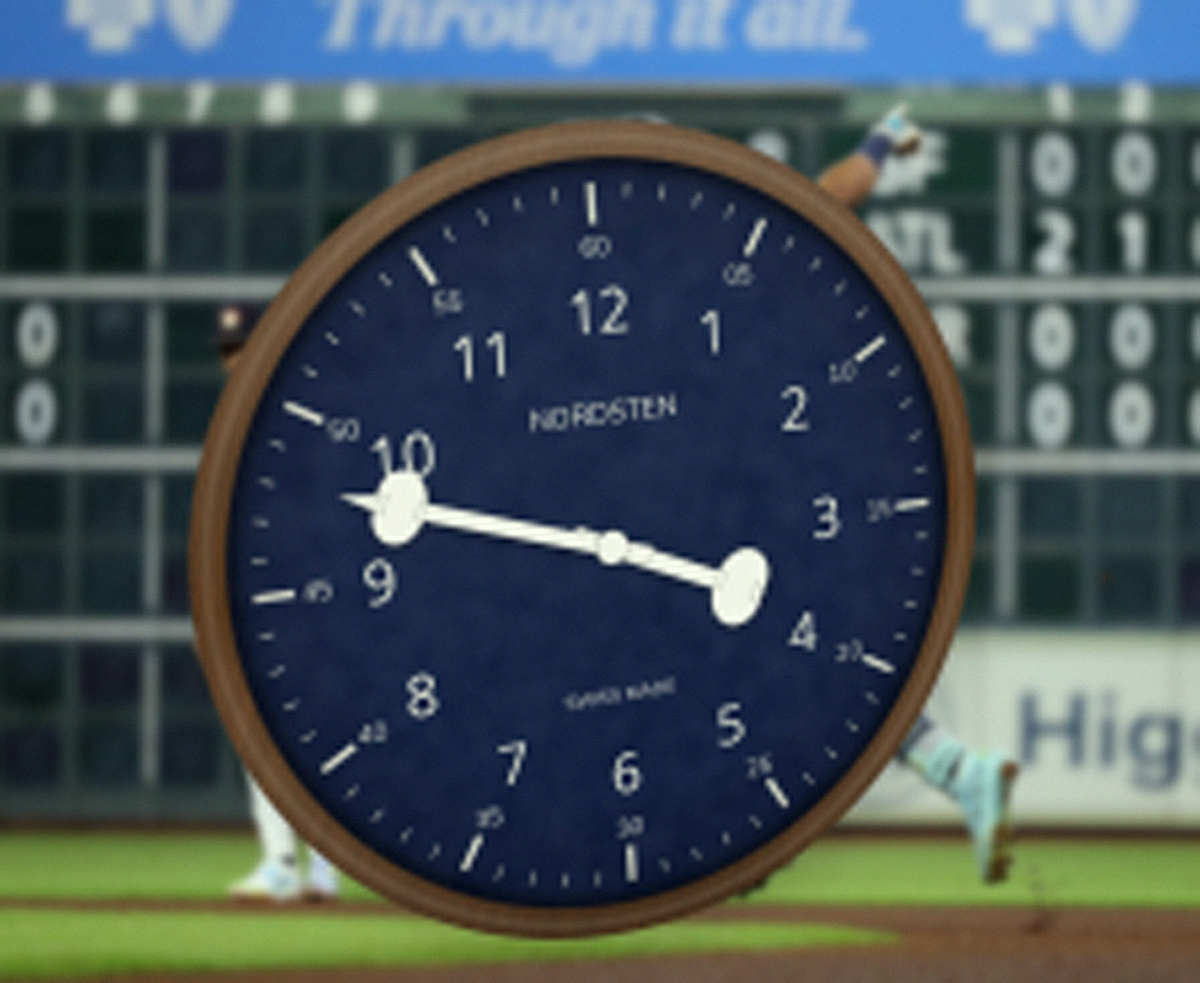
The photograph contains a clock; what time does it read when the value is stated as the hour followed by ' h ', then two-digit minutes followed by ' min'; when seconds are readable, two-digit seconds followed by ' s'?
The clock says 3 h 48 min
